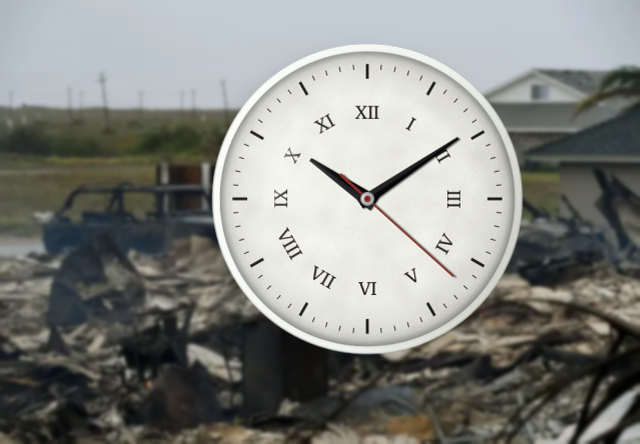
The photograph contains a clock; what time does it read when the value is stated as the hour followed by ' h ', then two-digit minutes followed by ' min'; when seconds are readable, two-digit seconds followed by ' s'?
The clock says 10 h 09 min 22 s
